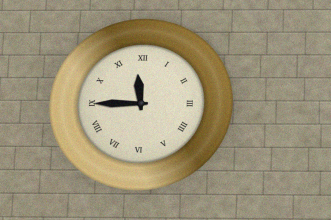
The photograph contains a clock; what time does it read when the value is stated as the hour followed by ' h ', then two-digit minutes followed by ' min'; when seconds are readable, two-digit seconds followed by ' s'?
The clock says 11 h 45 min
